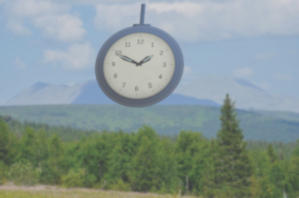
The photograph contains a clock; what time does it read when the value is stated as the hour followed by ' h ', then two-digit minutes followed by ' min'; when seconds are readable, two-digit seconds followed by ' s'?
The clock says 1 h 49 min
